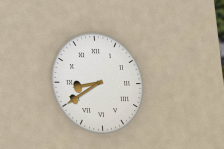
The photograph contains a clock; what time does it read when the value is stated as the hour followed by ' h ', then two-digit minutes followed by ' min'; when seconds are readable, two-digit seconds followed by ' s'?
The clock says 8 h 40 min
